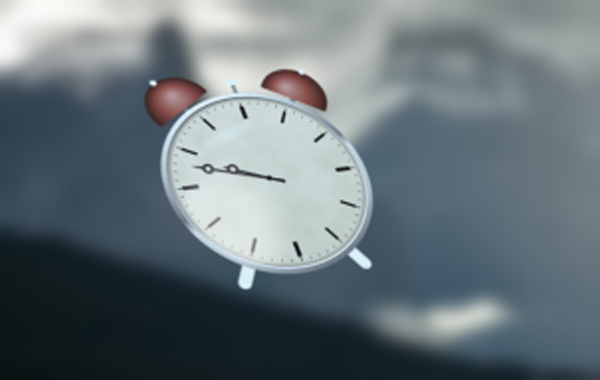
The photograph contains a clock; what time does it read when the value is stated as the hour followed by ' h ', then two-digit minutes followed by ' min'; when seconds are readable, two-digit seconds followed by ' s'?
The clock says 9 h 48 min
